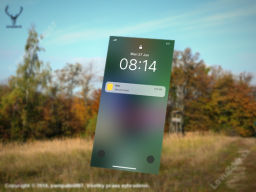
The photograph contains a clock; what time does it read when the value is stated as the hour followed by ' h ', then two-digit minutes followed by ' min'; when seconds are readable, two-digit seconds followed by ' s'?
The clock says 8 h 14 min
